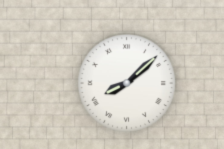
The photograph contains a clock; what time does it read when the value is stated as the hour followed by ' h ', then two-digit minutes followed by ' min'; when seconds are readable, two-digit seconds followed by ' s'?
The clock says 8 h 08 min
